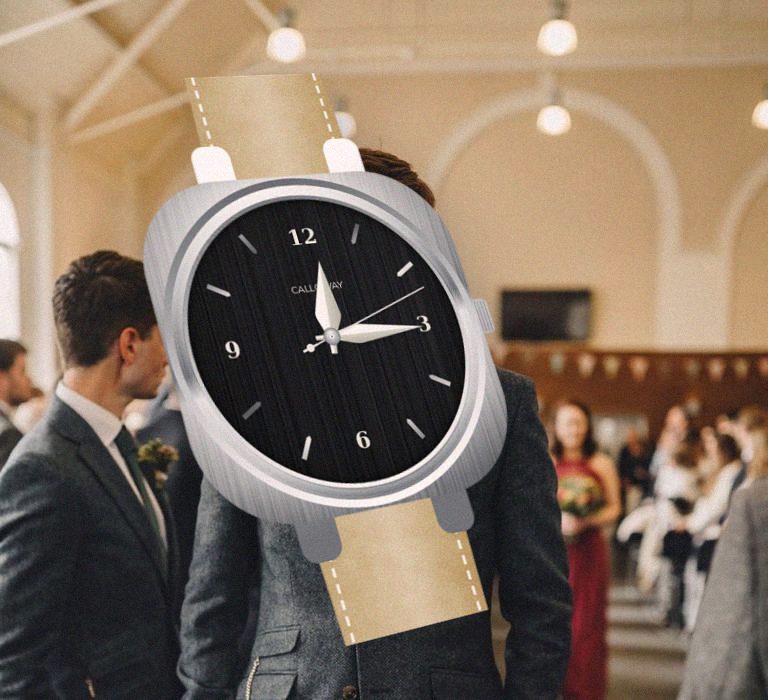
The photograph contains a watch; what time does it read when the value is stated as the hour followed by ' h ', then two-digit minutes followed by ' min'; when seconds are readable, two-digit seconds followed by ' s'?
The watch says 12 h 15 min 12 s
